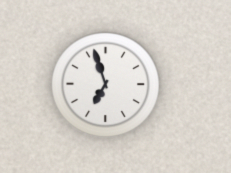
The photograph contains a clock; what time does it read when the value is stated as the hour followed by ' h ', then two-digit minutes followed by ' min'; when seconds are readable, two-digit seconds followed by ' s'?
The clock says 6 h 57 min
